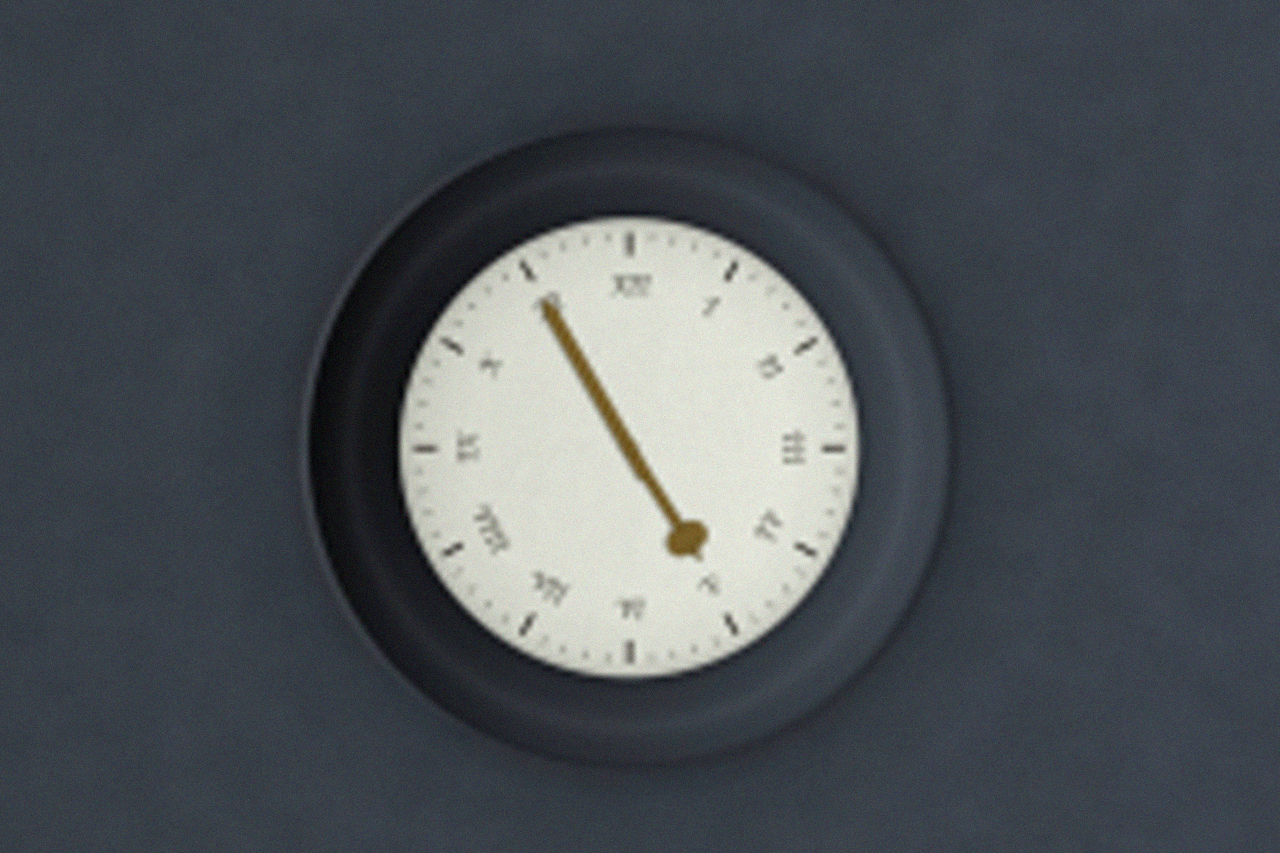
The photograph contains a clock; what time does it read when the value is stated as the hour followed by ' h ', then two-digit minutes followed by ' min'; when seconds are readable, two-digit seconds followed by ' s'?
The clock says 4 h 55 min
